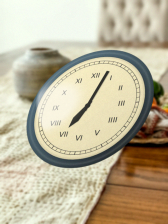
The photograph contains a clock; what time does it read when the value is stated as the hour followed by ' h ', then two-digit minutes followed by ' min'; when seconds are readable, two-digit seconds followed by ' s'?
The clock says 7 h 03 min
